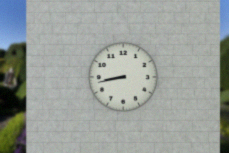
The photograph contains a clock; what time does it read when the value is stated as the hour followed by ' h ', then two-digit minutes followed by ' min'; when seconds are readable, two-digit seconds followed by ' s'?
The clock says 8 h 43 min
